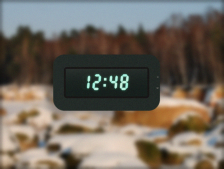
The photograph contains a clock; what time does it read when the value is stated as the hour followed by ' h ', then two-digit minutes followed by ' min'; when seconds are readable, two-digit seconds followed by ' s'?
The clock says 12 h 48 min
